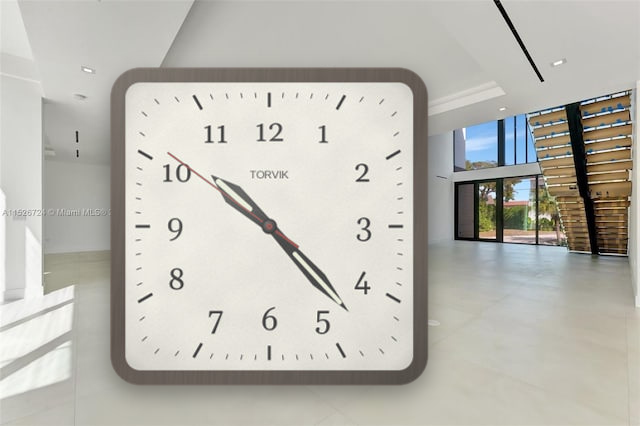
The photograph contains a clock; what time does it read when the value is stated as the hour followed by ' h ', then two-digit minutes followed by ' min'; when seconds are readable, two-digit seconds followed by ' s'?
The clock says 10 h 22 min 51 s
